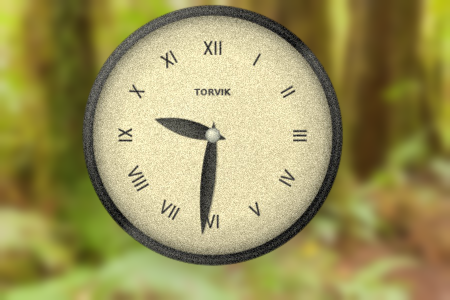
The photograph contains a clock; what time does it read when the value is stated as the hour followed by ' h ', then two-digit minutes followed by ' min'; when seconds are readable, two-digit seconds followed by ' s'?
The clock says 9 h 31 min
